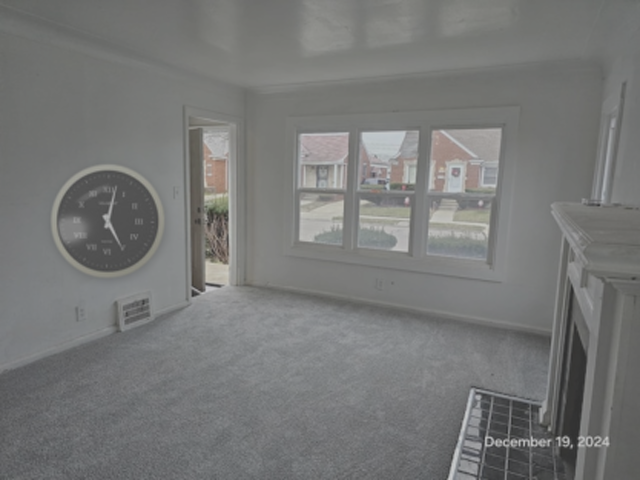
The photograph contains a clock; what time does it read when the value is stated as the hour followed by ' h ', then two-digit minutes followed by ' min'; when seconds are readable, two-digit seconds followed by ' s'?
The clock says 5 h 02 min
